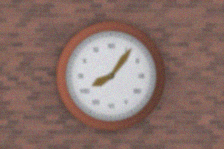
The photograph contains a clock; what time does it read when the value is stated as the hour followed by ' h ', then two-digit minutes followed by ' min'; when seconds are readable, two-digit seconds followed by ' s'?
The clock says 8 h 06 min
